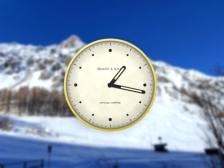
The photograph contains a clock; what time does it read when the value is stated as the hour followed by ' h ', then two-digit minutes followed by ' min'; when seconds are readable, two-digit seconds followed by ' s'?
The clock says 1 h 17 min
